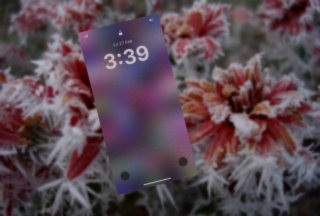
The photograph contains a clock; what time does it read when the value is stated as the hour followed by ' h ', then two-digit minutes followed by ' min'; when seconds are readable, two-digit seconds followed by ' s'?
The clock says 3 h 39 min
